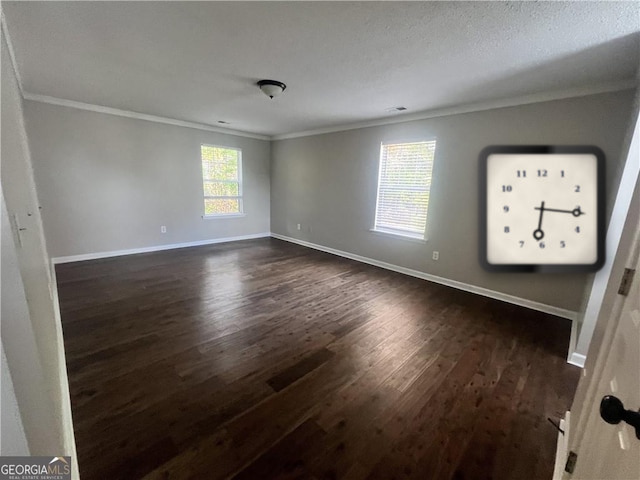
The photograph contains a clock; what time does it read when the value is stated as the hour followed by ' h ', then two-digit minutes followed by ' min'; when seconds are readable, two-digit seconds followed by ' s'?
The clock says 6 h 16 min
